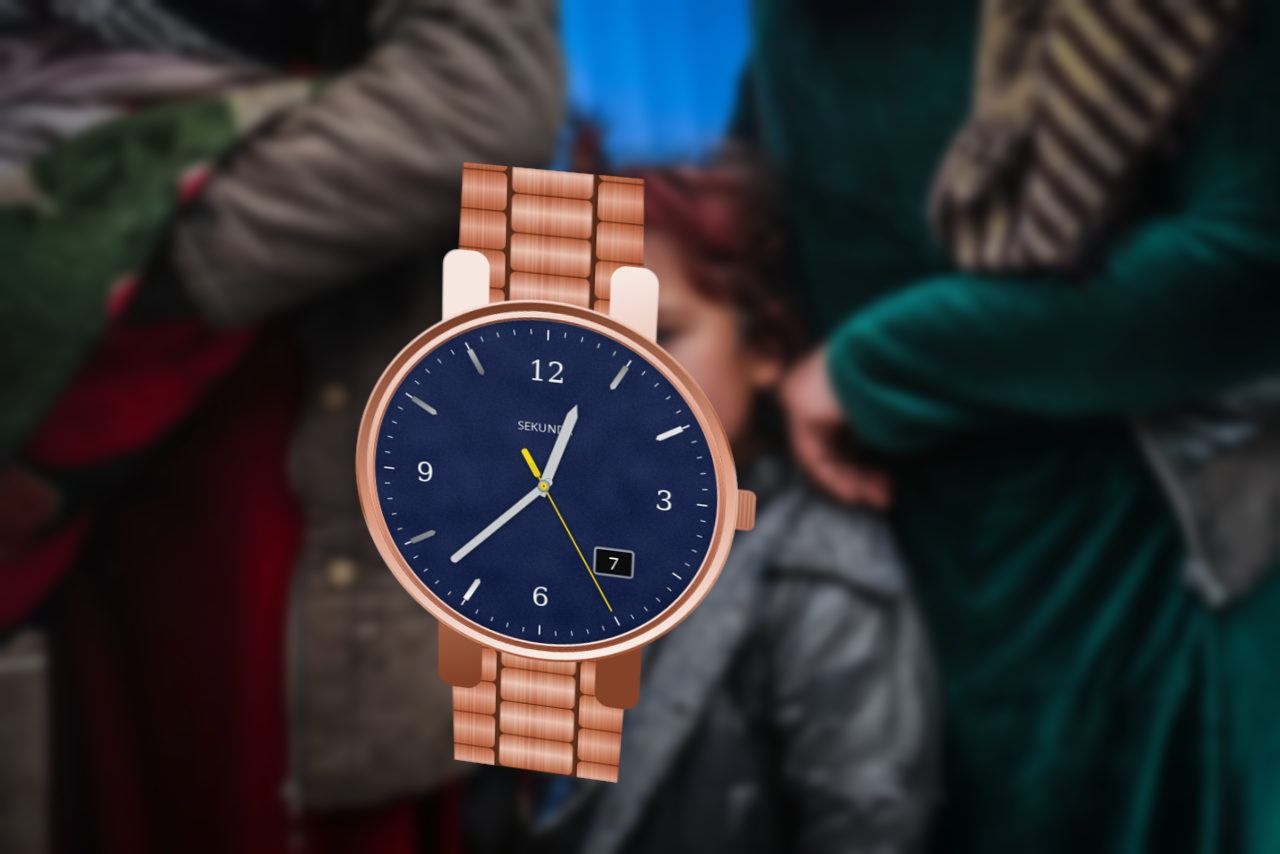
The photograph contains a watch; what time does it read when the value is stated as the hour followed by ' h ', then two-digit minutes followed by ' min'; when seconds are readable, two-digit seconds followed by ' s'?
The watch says 12 h 37 min 25 s
